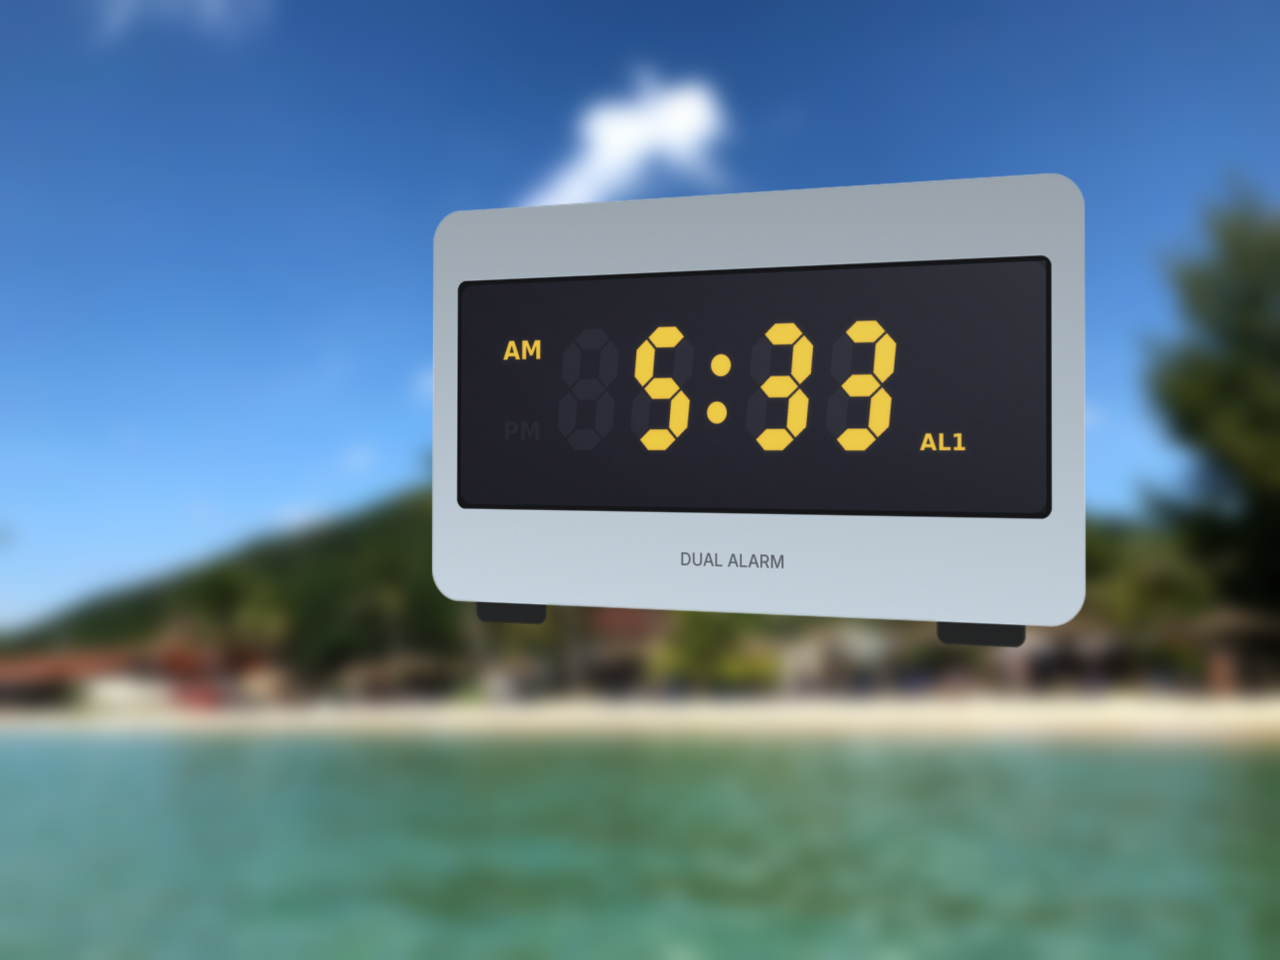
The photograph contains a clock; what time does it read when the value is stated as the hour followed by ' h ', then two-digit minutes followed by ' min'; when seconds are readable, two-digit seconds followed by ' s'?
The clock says 5 h 33 min
